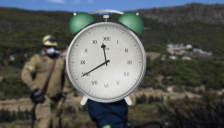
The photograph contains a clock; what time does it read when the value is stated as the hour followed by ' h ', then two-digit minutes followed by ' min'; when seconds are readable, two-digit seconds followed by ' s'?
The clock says 11 h 40 min
